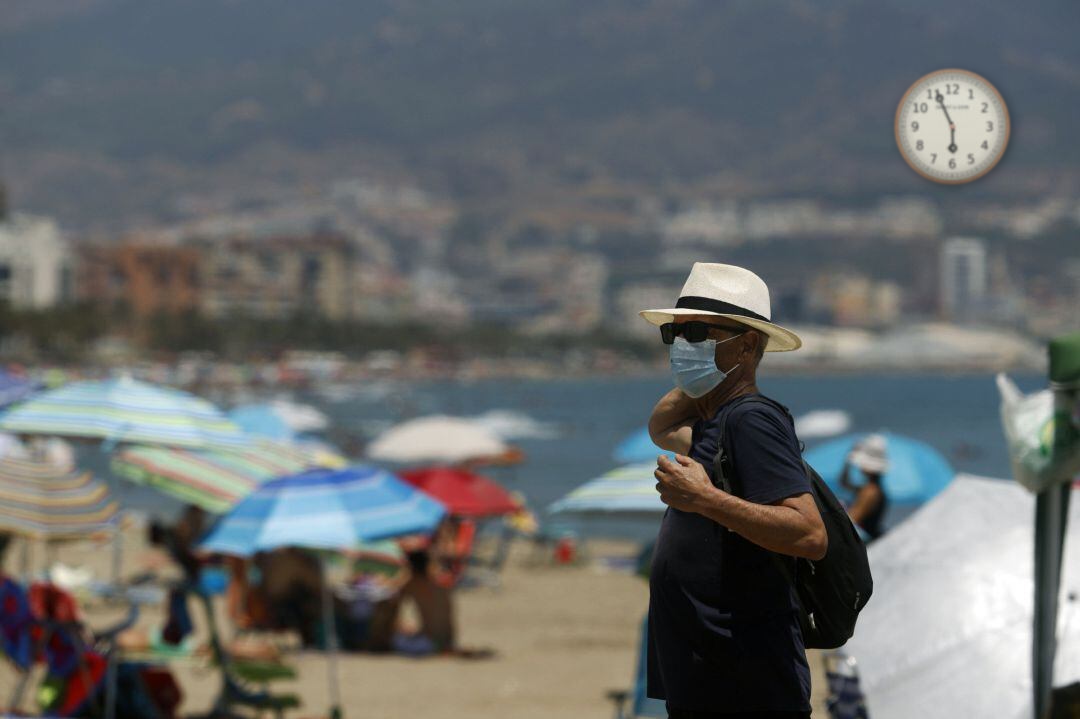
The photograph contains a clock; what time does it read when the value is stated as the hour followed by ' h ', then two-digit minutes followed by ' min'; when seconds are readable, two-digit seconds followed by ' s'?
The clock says 5 h 56 min
